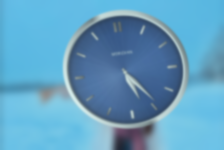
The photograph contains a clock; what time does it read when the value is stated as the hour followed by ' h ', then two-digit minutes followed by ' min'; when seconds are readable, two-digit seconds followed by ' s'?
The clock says 5 h 24 min
